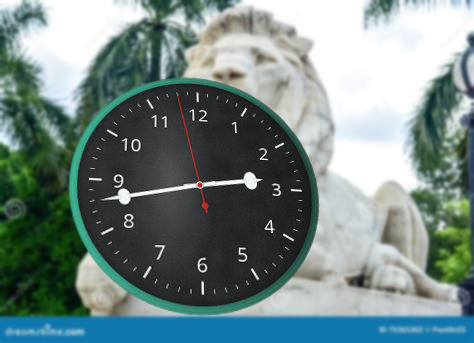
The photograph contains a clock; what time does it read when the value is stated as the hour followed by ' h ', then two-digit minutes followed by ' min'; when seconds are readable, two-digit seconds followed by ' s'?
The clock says 2 h 42 min 58 s
